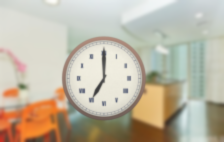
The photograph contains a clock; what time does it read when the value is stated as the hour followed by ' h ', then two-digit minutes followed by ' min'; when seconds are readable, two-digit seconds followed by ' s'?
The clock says 7 h 00 min
